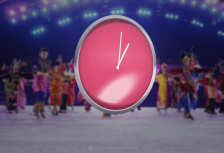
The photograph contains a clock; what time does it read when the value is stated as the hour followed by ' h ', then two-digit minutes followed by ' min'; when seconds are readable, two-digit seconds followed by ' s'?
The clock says 1 h 01 min
